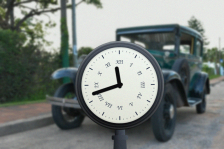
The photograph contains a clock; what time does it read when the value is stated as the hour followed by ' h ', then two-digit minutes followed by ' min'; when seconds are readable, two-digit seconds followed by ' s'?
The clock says 11 h 42 min
